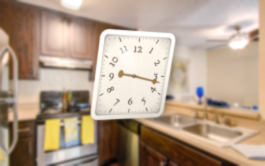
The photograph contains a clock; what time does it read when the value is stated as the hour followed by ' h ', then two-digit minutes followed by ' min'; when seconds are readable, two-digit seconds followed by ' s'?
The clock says 9 h 17 min
